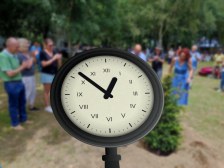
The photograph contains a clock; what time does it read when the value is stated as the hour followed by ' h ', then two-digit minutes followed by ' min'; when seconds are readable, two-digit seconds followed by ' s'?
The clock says 12 h 52 min
